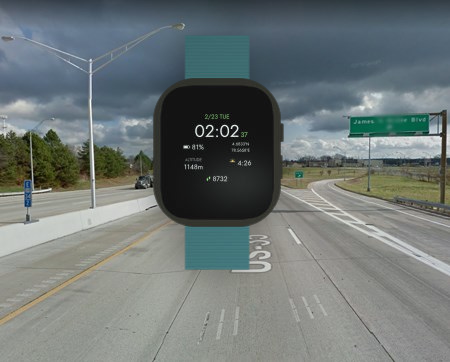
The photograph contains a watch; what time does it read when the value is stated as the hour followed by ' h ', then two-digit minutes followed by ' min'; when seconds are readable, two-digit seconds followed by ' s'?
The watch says 2 h 02 min
